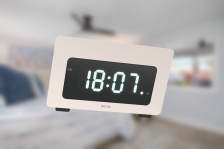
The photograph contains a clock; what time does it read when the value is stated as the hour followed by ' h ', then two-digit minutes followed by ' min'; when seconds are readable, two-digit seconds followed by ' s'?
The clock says 18 h 07 min
